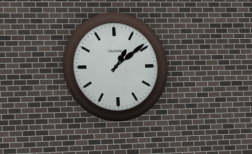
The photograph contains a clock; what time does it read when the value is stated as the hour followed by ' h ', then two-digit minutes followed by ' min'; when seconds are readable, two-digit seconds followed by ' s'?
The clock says 1 h 09 min
